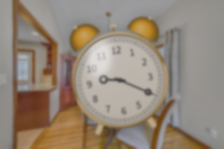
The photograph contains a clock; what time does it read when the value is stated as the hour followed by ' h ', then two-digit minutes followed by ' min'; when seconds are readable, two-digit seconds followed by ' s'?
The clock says 9 h 20 min
